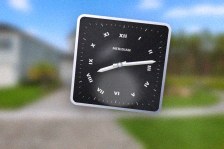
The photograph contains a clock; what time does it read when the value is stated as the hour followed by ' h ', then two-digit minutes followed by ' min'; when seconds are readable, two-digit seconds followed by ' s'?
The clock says 8 h 13 min
